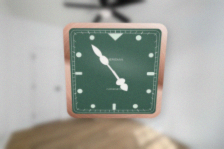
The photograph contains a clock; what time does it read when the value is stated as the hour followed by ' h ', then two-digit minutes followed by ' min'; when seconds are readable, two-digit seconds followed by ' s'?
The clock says 4 h 54 min
